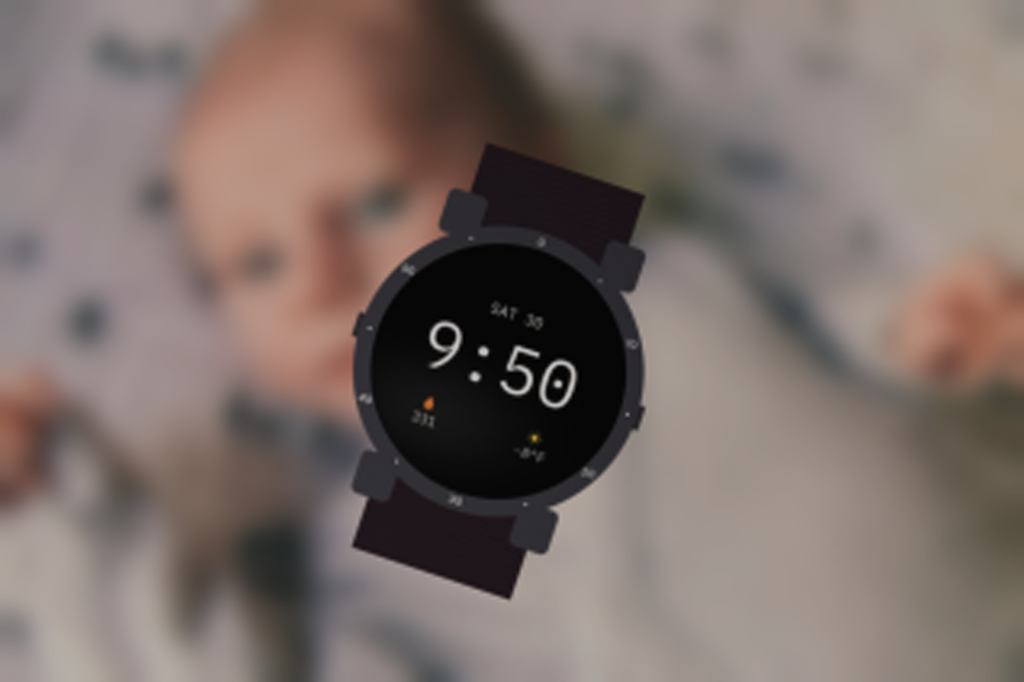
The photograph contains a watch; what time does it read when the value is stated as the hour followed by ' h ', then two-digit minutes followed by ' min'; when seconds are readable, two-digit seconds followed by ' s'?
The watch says 9 h 50 min
